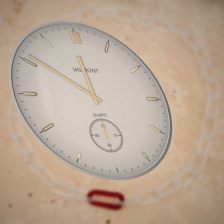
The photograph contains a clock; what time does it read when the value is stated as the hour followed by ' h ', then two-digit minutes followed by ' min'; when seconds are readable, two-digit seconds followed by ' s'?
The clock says 11 h 51 min
